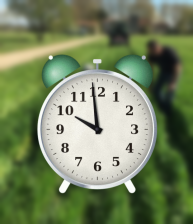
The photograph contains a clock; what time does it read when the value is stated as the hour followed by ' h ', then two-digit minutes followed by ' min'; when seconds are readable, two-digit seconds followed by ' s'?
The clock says 9 h 59 min
